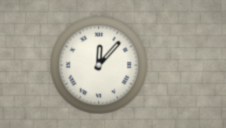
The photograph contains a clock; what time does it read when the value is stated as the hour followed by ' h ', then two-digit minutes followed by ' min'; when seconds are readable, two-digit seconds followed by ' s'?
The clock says 12 h 07 min
